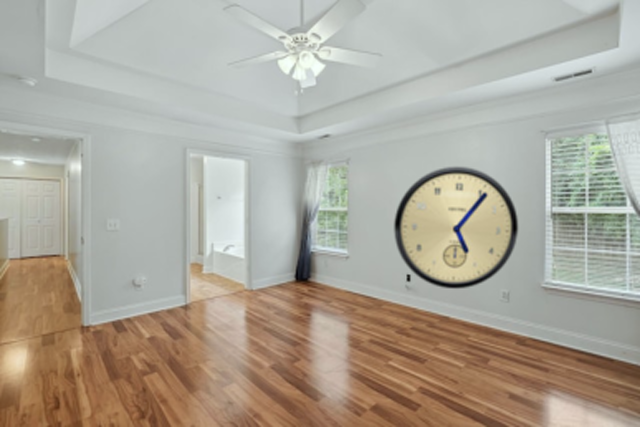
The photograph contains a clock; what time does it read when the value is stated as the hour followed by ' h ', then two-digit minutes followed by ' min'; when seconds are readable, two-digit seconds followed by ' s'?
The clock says 5 h 06 min
